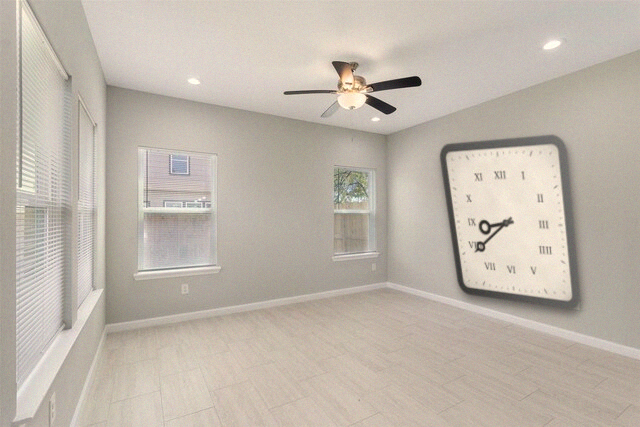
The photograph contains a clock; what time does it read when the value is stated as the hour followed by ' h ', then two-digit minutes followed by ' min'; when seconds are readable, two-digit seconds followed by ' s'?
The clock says 8 h 39 min
